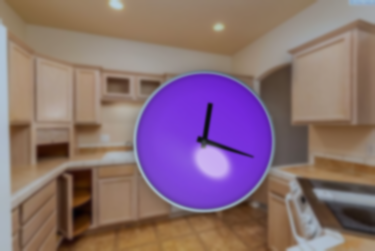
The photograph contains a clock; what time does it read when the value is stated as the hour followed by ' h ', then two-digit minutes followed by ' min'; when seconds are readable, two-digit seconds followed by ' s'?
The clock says 12 h 18 min
